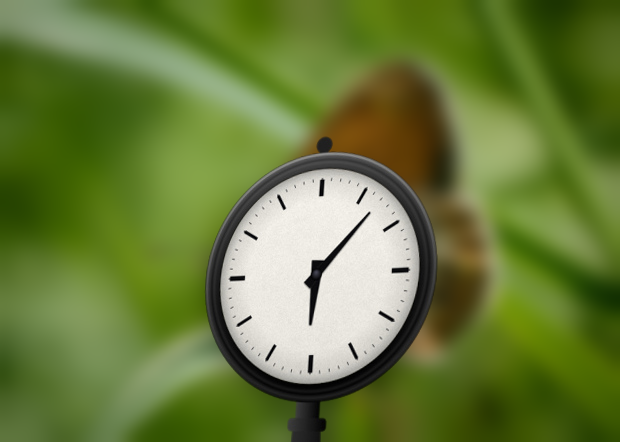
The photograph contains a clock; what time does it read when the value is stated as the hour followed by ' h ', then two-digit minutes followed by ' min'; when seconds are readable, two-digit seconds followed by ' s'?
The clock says 6 h 07 min
